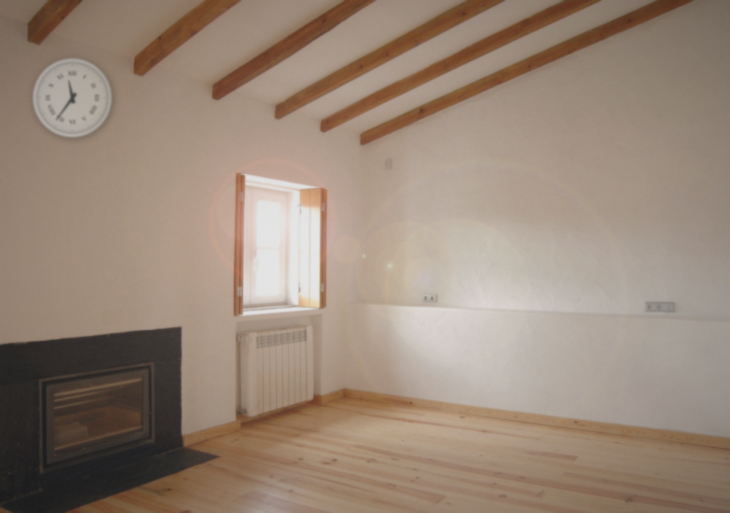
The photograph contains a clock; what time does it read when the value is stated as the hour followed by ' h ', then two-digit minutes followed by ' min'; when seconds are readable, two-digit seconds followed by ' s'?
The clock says 11 h 36 min
